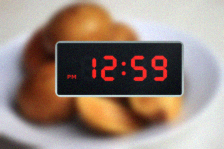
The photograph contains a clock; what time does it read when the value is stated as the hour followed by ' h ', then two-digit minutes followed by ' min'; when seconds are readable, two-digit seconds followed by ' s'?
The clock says 12 h 59 min
